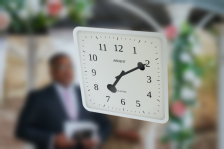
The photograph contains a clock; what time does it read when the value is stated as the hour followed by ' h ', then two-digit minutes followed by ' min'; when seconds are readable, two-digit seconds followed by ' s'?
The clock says 7 h 10 min
